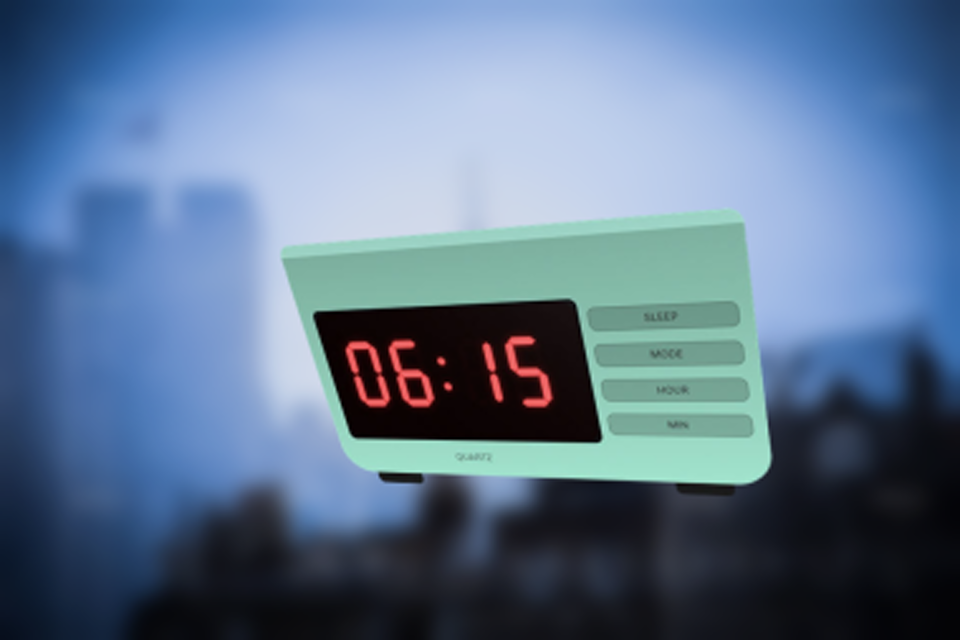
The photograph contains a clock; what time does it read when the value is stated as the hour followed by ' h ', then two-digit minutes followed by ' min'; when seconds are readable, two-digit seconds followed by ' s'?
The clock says 6 h 15 min
